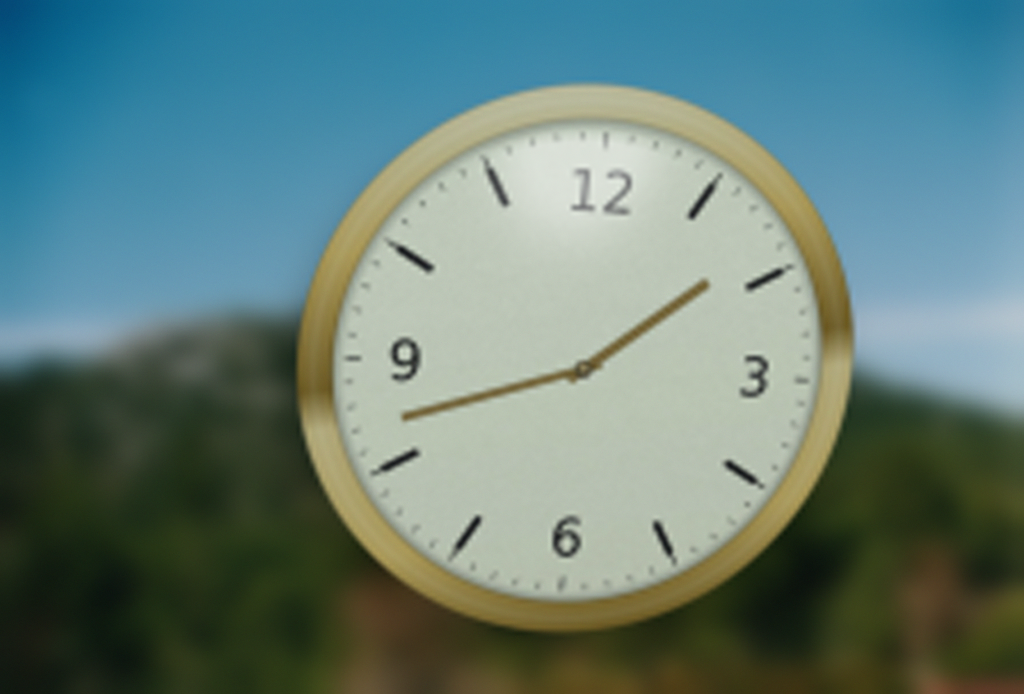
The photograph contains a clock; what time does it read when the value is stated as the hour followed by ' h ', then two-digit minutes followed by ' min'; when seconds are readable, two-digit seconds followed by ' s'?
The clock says 1 h 42 min
